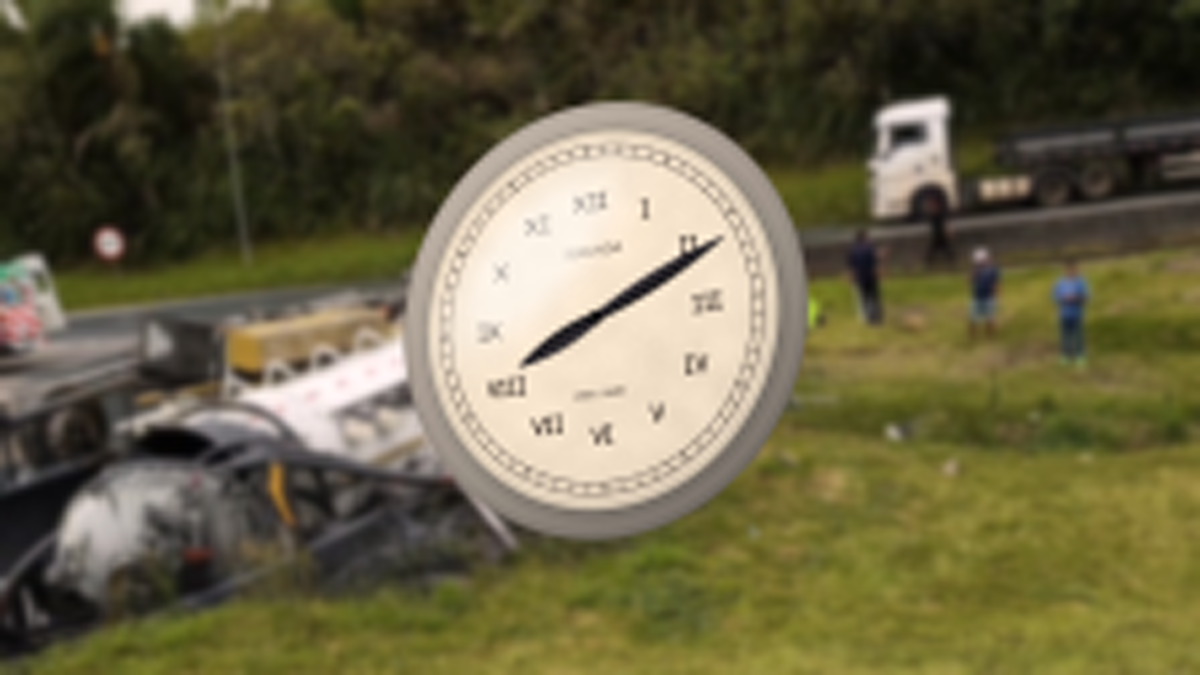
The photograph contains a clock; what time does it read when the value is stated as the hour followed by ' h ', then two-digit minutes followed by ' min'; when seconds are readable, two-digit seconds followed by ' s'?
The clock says 8 h 11 min
